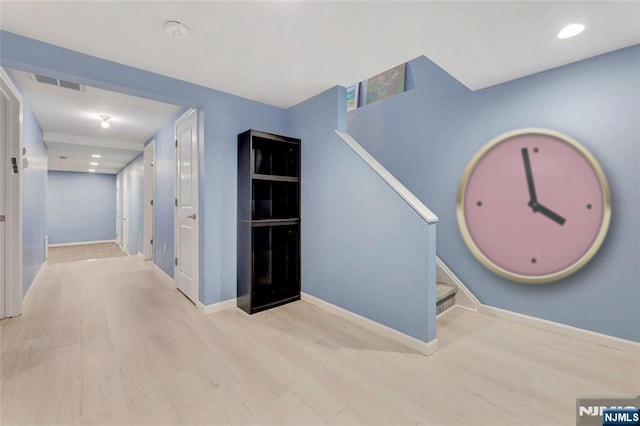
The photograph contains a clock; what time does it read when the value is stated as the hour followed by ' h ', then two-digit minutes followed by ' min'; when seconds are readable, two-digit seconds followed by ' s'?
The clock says 3 h 58 min
